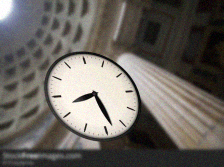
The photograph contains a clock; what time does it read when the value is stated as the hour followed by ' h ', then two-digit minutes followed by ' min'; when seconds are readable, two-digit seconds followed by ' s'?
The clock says 8 h 28 min
